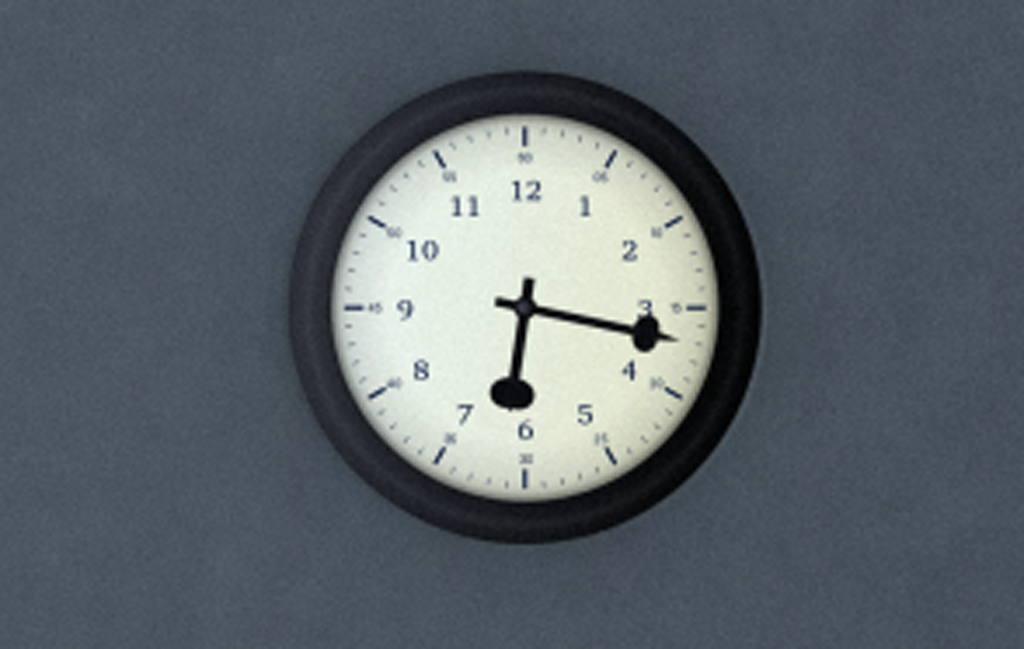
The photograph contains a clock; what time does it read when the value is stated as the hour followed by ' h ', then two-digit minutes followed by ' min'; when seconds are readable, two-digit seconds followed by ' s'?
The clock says 6 h 17 min
